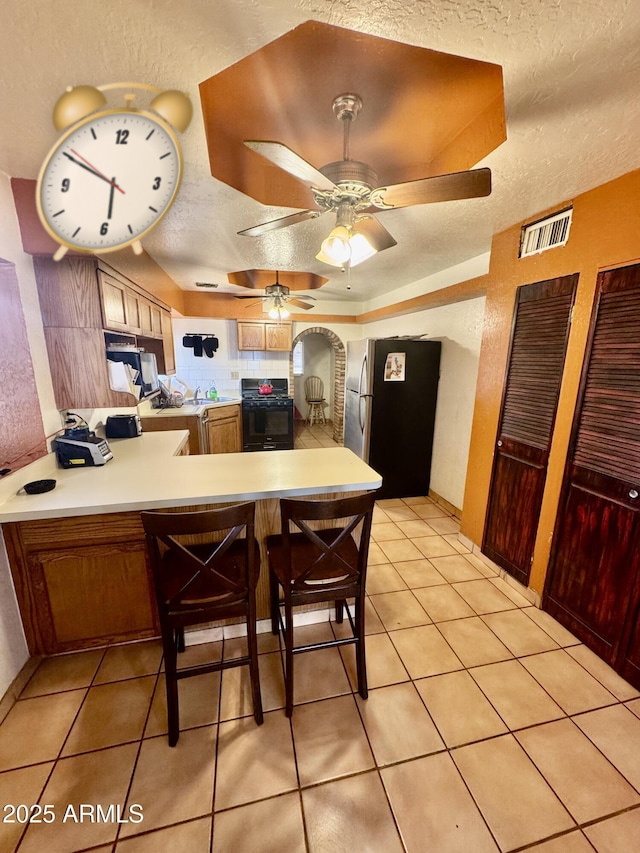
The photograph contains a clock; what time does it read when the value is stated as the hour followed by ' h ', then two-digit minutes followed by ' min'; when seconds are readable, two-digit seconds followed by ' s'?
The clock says 5 h 49 min 51 s
